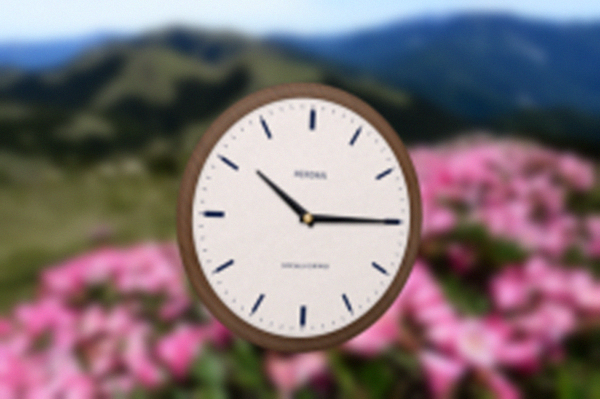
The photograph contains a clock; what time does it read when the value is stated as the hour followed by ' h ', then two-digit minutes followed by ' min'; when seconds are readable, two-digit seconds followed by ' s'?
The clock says 10 h 15 min
